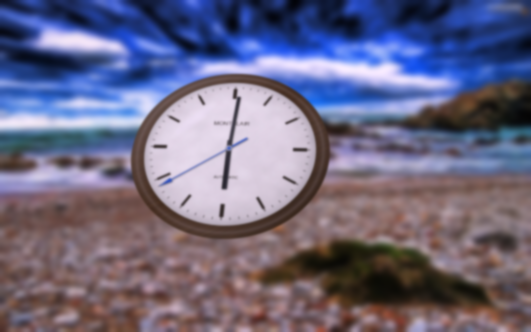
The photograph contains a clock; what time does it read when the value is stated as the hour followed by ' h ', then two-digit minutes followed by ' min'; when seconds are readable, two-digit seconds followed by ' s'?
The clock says 6 h 00 min 39 s
